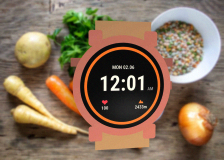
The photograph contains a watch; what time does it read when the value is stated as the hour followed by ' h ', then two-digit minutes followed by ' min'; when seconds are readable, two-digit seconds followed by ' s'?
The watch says 12 h 01 min
